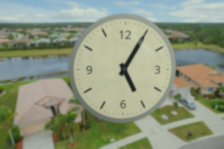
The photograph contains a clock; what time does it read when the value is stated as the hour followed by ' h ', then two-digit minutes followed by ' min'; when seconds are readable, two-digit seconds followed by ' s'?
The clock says 5 h 05 min
